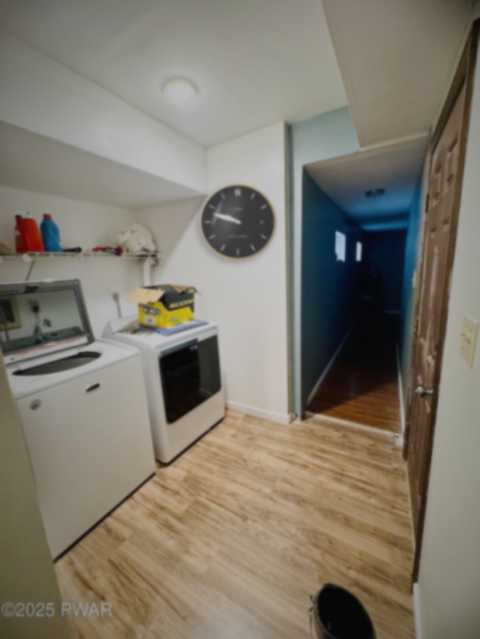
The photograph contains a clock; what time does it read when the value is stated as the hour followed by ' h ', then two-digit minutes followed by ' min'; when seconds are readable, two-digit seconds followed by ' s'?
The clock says 9 h 48 min
